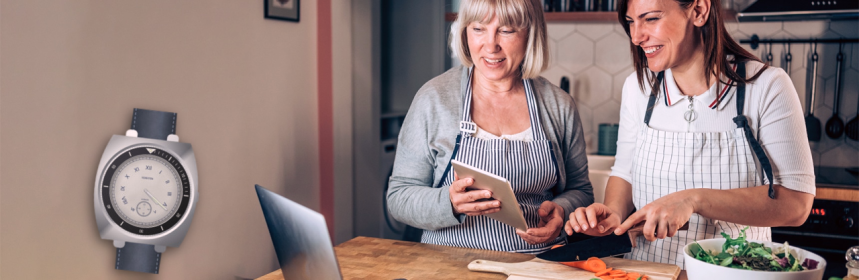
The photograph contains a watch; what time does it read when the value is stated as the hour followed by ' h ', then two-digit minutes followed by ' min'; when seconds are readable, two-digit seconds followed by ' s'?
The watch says 4 h 21 min
